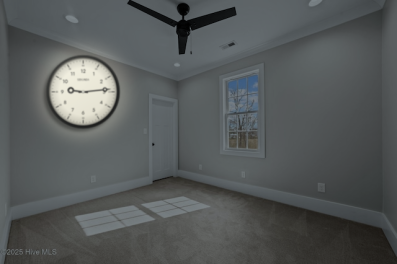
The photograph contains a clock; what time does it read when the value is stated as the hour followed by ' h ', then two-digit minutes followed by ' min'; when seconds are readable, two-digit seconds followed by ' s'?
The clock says 9 h 14 min
